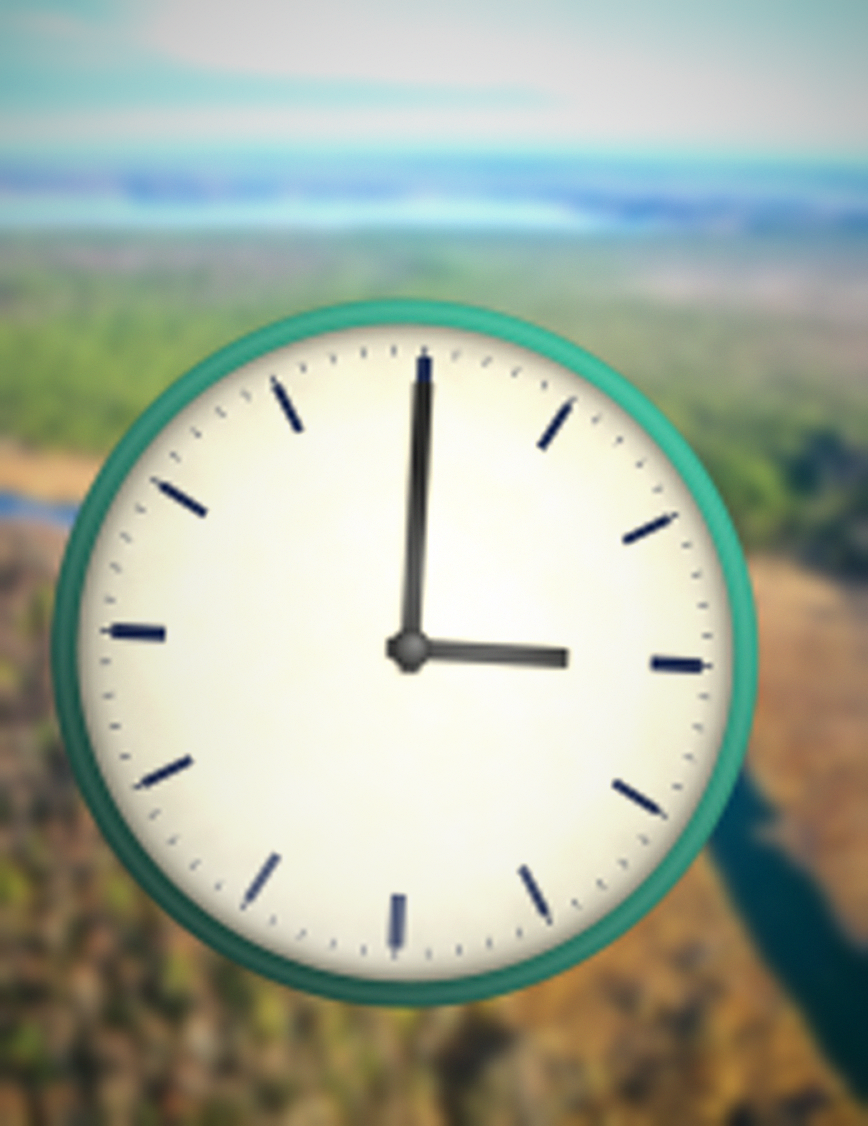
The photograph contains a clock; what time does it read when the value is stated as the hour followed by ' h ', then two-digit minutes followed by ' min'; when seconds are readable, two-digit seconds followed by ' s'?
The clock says 3 h 00 min
